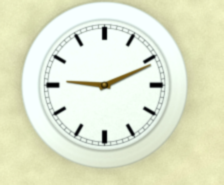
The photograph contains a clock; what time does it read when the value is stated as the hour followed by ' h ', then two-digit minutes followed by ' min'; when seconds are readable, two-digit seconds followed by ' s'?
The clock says 9 h 11 min
